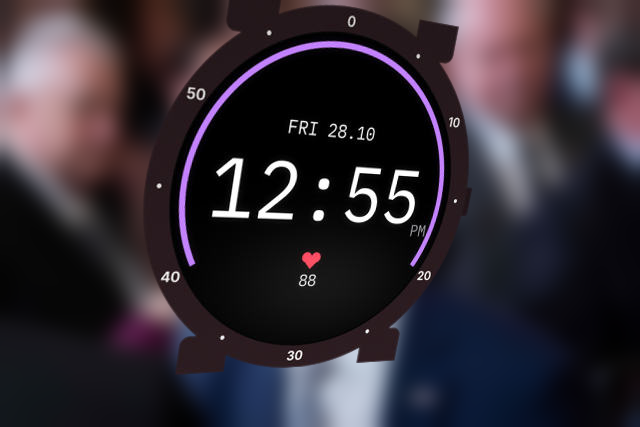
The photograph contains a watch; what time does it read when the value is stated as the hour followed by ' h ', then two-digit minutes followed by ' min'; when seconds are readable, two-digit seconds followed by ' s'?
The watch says 12 h 55 min
